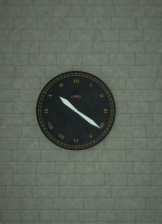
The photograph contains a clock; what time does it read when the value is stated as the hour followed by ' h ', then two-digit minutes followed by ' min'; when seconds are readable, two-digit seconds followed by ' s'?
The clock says 10 h 21 min
